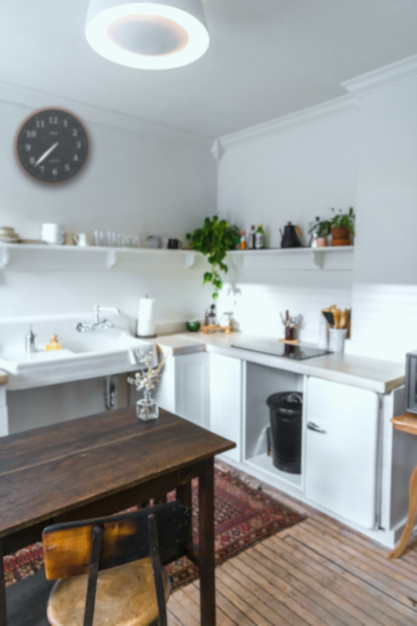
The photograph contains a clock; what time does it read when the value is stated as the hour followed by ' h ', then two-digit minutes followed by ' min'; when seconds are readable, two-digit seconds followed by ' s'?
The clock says 7 h 38 min
